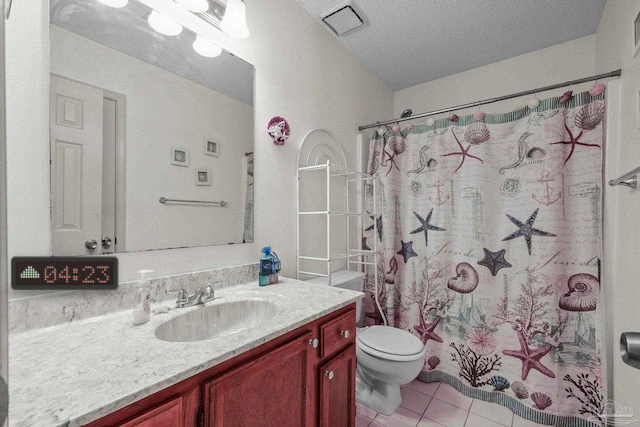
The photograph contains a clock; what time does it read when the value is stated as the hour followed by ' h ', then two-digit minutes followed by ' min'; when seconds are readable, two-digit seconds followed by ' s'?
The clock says 4 h 23 min
